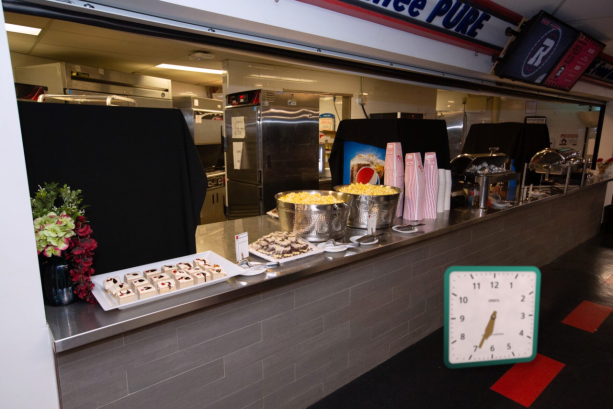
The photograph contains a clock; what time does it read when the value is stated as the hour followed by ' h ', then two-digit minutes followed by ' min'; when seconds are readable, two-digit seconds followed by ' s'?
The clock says 6 h 34 min
